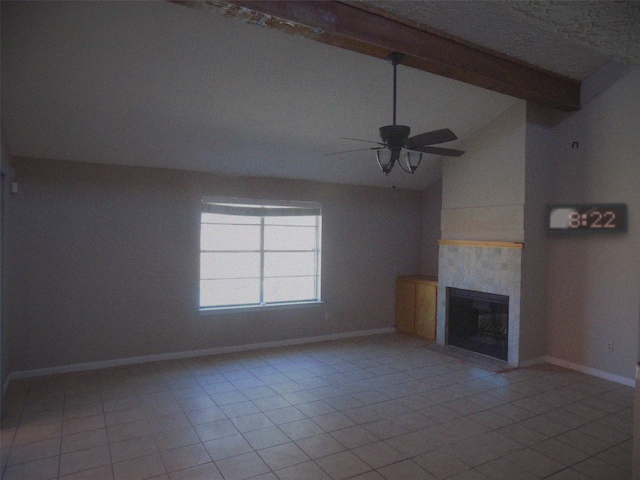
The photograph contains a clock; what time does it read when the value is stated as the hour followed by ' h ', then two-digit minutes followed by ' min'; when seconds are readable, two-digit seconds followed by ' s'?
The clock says 8 h 22 min
